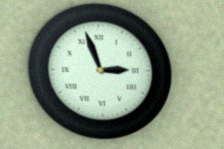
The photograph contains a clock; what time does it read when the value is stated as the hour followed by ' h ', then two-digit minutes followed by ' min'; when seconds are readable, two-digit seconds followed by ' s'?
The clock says 2 h 57 min
